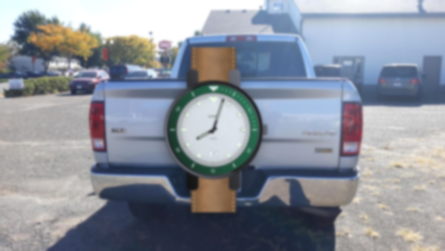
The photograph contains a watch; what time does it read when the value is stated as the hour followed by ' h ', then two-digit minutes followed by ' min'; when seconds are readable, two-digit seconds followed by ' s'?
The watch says 8 h 03 min
